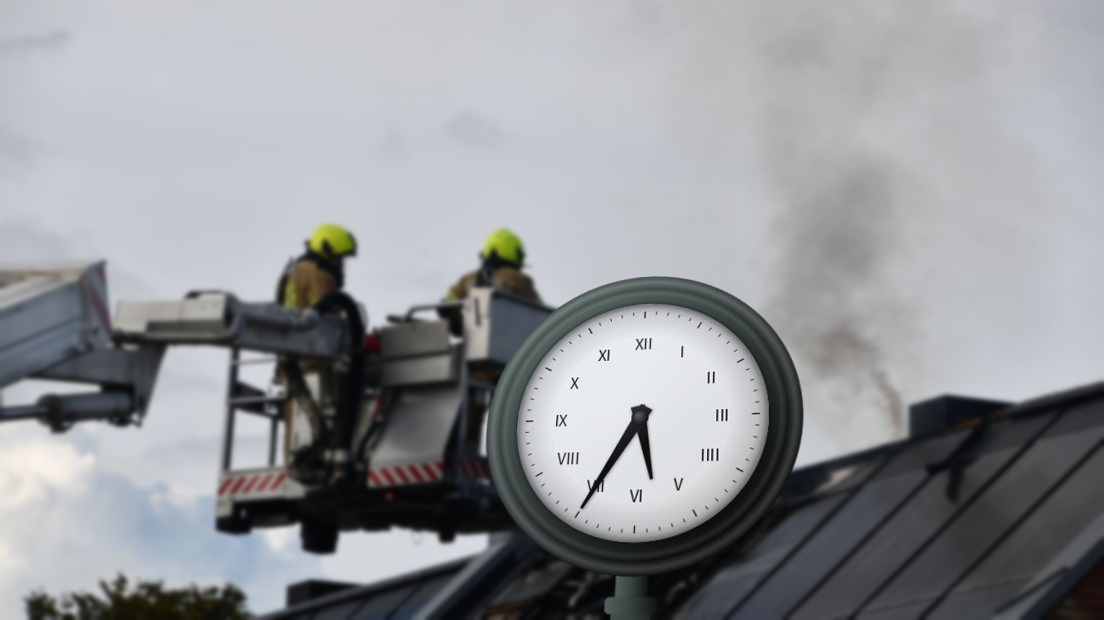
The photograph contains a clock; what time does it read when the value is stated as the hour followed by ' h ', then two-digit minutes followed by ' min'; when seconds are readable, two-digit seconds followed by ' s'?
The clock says 5 h 35 min
